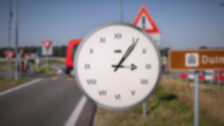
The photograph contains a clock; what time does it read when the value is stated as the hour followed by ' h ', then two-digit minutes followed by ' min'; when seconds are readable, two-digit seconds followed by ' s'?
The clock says 3 h 06 min
